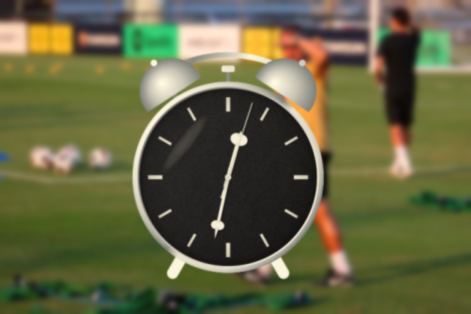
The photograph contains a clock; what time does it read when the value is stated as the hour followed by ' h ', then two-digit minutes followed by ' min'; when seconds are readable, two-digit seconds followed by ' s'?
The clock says 12 h 32 min 03 s
